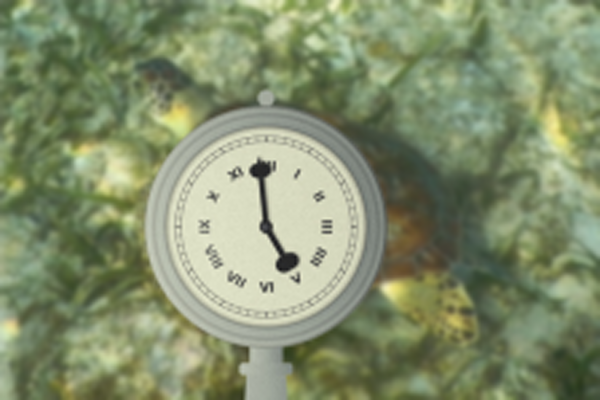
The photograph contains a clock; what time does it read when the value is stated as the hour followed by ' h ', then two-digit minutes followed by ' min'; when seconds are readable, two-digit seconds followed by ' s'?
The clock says 4 h 59 min
